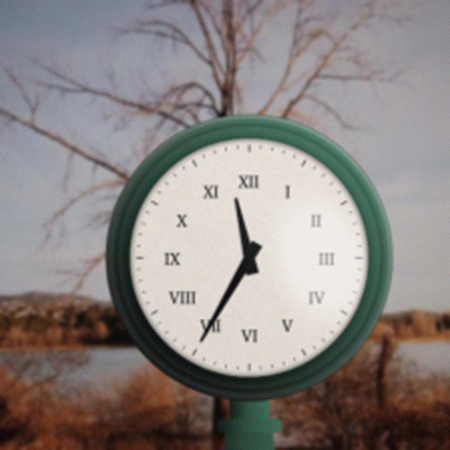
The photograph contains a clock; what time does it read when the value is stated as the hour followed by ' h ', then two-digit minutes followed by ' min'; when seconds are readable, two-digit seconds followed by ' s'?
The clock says 11 h 35 min
